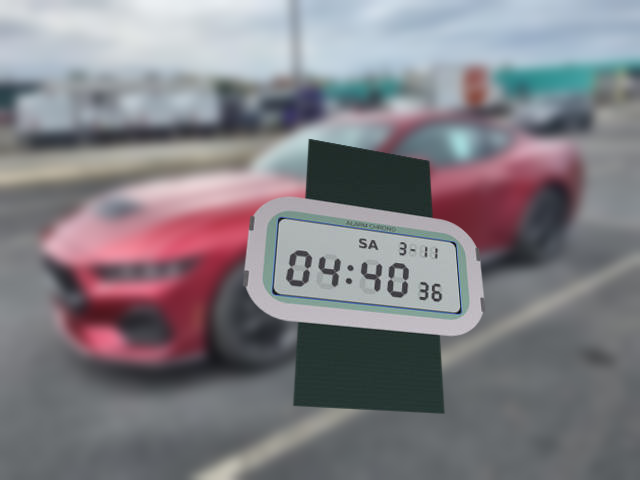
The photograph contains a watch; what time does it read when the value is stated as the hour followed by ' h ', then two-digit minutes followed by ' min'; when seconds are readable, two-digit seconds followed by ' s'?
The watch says 4 h 40 min 36 s
